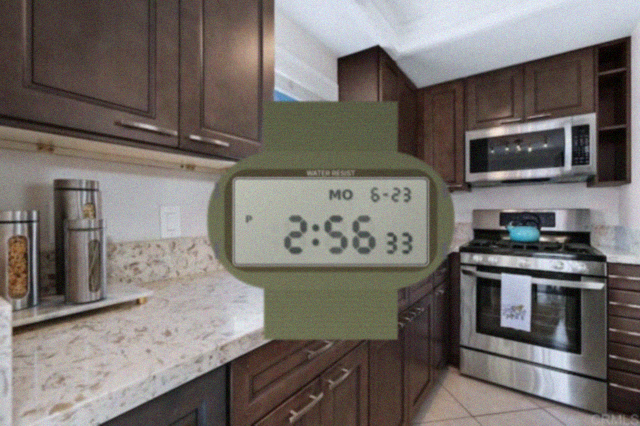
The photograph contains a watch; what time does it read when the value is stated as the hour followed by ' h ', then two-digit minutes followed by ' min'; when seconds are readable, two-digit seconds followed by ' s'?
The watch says 2 h 56 min 33 s
